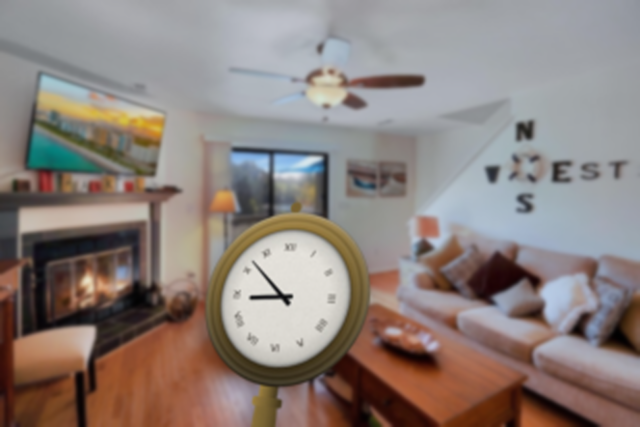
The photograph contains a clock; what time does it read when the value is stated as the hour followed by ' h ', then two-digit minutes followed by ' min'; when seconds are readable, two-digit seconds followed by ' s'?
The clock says 8 h 52 min
